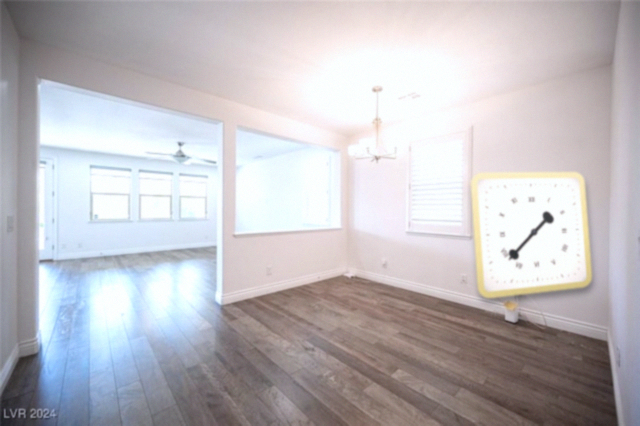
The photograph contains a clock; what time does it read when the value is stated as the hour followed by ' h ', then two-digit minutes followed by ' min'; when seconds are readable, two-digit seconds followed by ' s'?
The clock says 1 h 38 min
